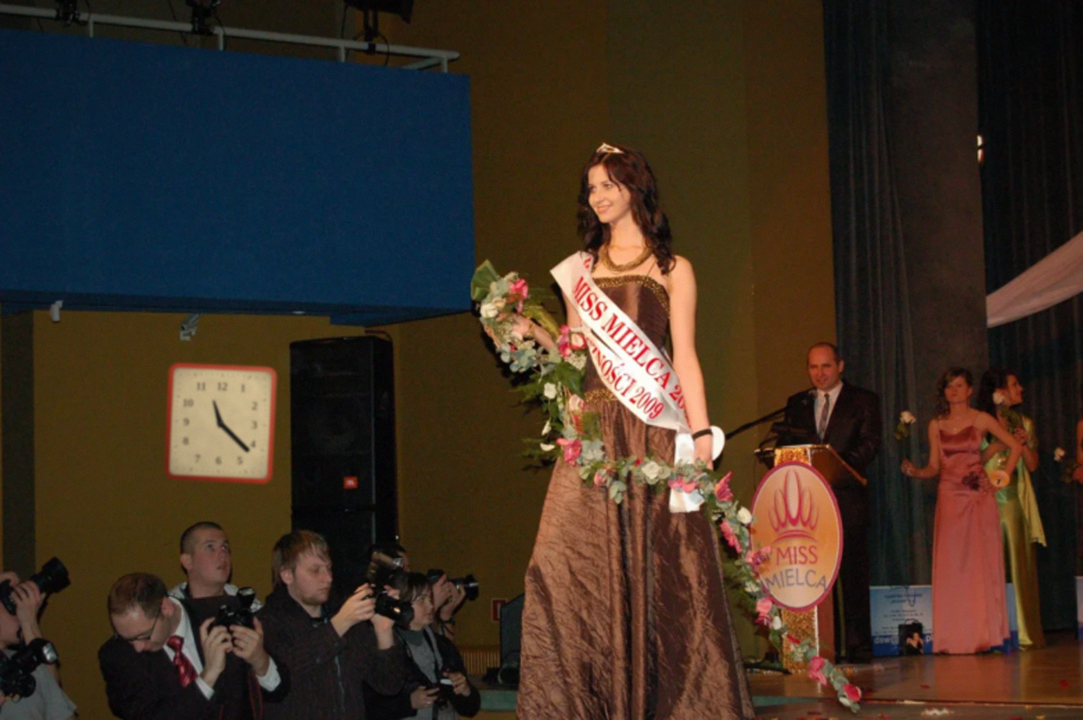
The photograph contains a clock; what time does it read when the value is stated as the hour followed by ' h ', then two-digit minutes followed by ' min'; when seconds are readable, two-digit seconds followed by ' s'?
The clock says 11 h 22 min
